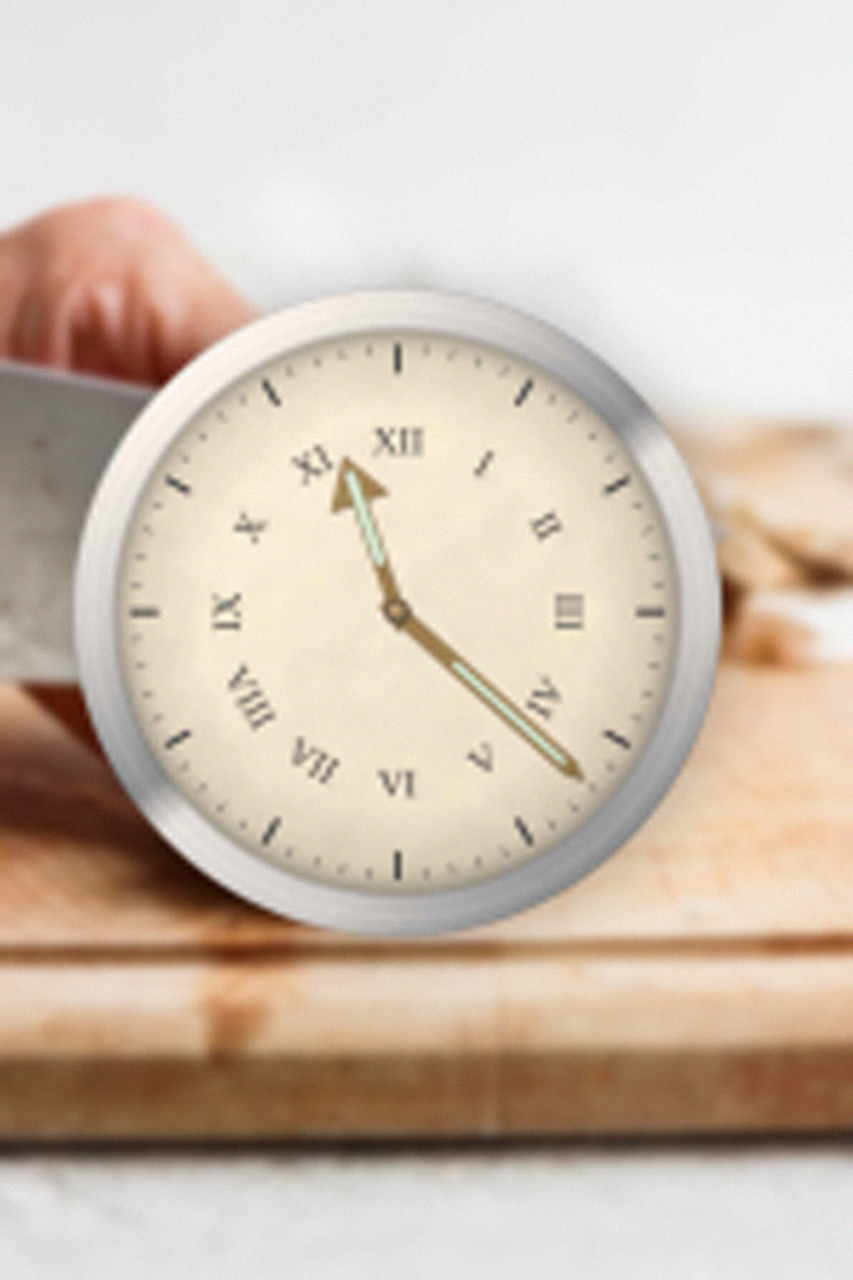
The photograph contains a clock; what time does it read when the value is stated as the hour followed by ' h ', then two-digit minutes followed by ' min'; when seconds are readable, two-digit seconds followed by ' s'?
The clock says 11 h 22 min
